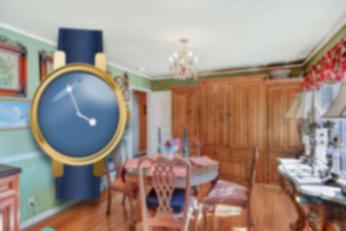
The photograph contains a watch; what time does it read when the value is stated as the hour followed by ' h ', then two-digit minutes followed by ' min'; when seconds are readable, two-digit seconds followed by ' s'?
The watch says 3 h 56 min
